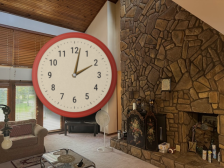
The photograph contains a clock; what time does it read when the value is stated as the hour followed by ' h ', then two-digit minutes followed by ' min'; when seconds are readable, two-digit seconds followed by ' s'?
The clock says 2 h 02 min
